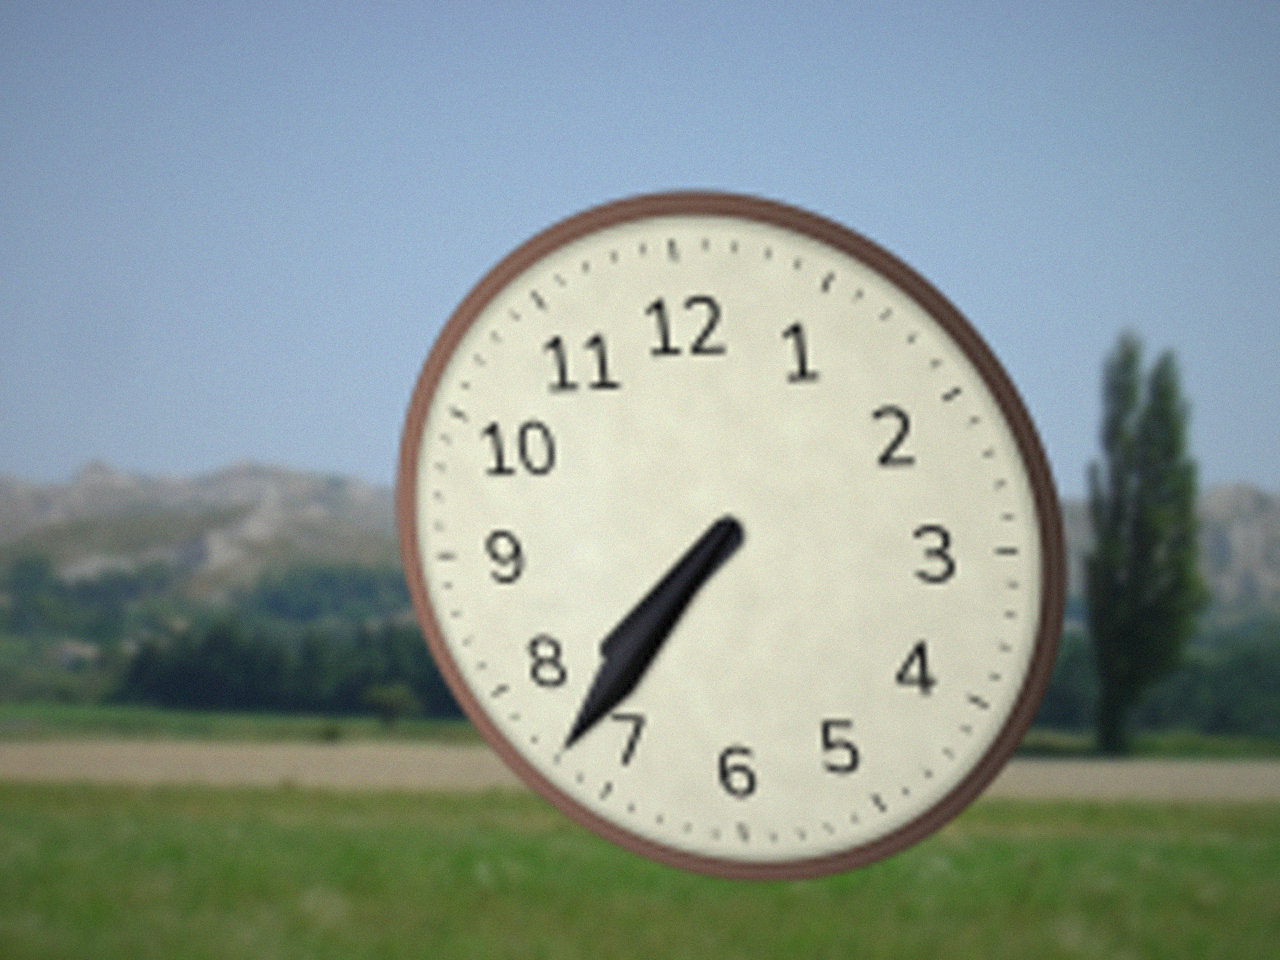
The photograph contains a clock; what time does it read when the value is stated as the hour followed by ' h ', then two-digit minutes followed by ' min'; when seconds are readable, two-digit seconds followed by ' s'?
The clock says 7 h 37 min
